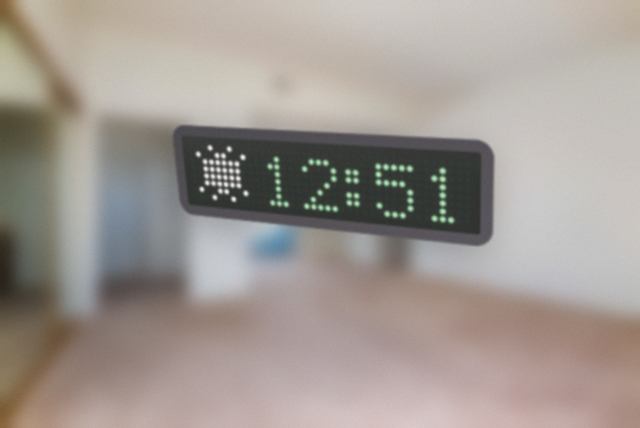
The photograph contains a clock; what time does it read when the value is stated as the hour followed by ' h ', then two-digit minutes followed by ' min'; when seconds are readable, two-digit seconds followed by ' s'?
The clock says 12 h 51 min
